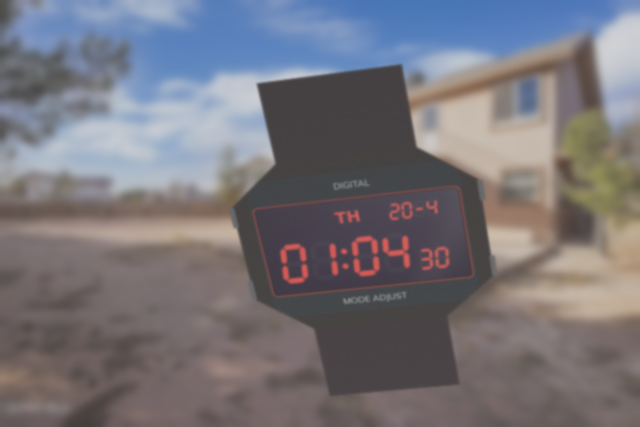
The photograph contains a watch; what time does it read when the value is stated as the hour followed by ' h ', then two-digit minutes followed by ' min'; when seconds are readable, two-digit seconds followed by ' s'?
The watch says 1 h 04 min 30 s
